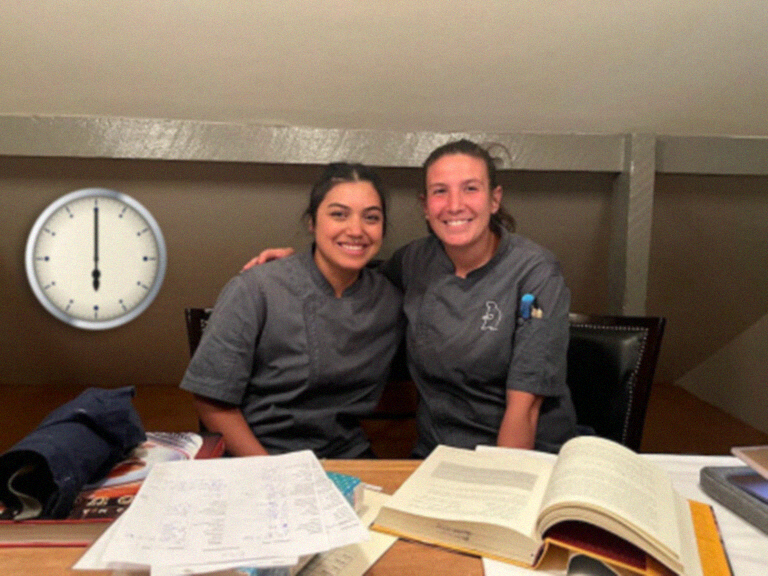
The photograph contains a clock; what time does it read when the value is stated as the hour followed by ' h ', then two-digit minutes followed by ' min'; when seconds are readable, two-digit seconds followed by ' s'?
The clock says 6 h 00 min
